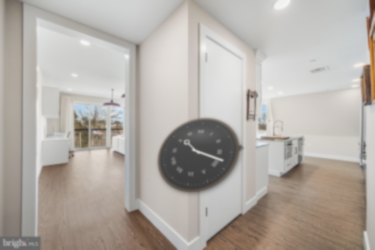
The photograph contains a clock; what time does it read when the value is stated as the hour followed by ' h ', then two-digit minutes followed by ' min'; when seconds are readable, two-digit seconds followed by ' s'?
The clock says 10 h 18 min
